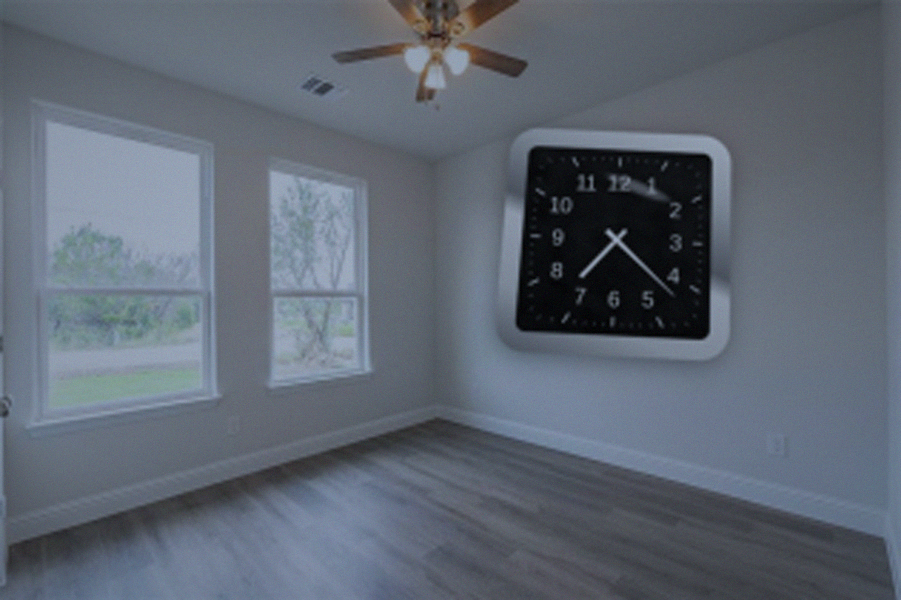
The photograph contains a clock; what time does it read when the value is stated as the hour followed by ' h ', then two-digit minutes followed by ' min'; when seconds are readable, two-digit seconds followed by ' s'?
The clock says 7 h 22 min
